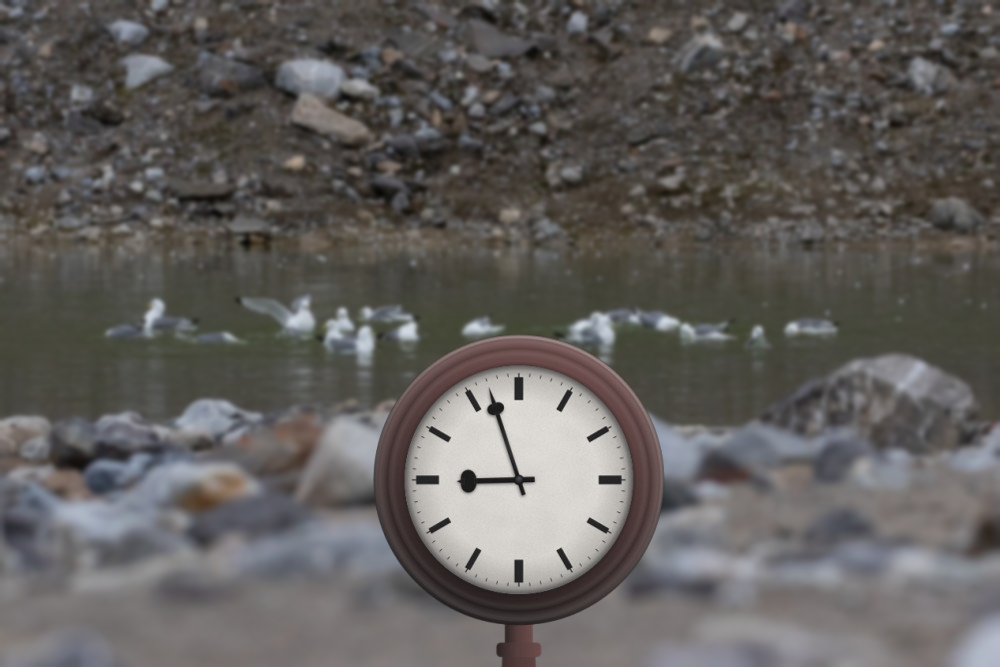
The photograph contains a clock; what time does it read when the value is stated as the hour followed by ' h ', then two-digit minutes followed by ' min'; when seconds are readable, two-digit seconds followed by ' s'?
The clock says 8 h 57 min
